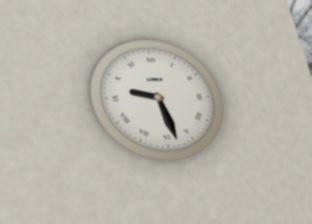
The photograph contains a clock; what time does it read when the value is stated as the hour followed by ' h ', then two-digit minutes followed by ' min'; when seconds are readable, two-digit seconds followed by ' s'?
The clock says 9 h 28 min
